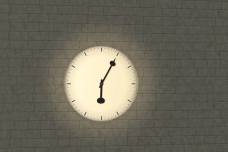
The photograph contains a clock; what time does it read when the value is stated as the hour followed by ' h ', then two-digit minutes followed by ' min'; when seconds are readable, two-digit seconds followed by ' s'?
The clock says 6 h 05 min
